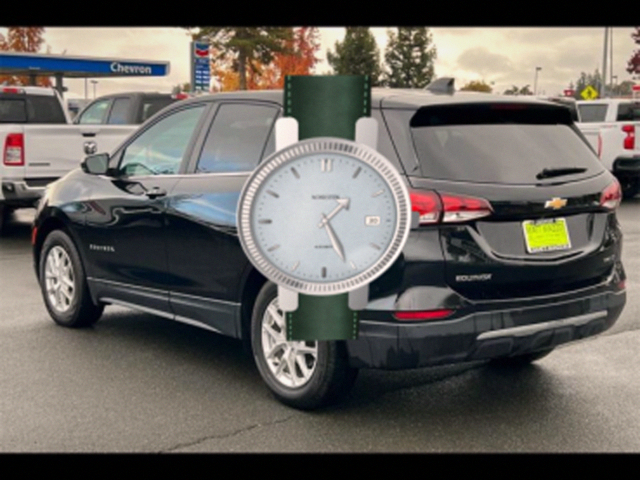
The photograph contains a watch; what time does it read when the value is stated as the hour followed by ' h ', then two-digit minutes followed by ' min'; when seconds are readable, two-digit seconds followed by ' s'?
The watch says 1 h 26 min
